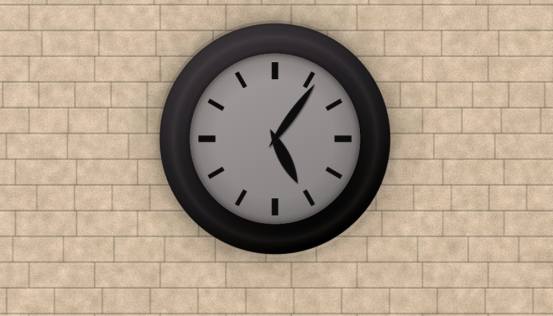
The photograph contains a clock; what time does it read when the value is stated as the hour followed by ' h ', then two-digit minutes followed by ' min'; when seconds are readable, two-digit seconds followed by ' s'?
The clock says 5 h 06 min
